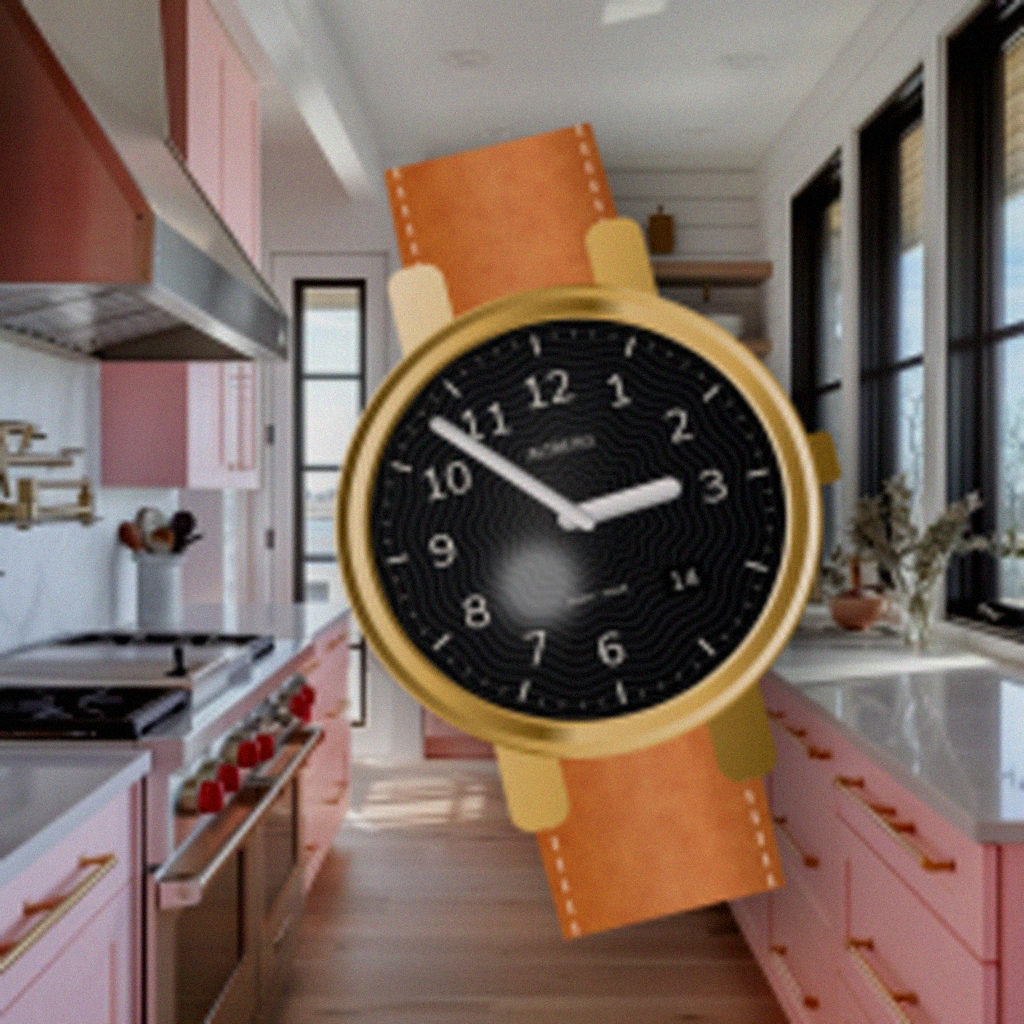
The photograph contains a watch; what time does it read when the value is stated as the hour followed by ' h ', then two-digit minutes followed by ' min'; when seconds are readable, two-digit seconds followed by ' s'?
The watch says 2 h 53 min
